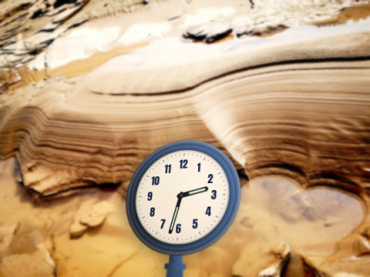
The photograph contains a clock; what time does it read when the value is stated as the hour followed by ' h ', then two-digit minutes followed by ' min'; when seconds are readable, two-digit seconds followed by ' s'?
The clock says 2 h 32 min
